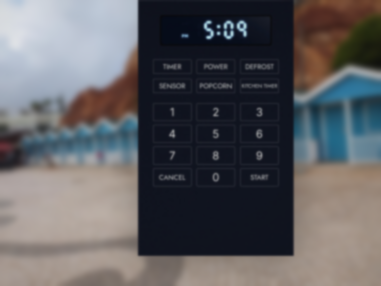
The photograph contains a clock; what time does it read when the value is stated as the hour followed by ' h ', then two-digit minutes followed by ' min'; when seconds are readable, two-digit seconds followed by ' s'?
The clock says 5 h 09 min
